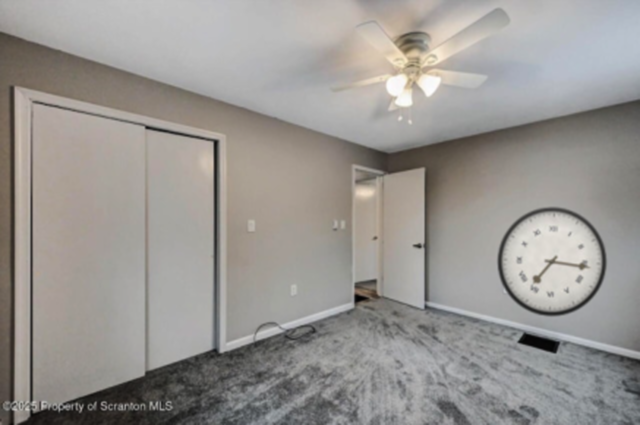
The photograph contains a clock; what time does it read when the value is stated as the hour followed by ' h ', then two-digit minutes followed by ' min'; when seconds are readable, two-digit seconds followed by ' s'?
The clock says 7 h 16 min
